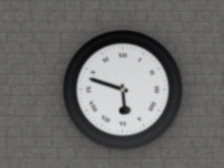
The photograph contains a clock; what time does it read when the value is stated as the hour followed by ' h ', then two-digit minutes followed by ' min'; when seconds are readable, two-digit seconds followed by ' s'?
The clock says 5 h 48 min
